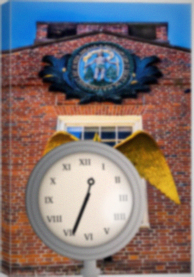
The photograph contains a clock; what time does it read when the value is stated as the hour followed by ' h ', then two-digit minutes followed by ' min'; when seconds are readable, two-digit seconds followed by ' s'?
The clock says 12 h 34 min
